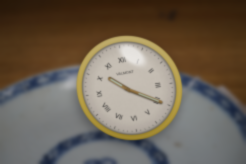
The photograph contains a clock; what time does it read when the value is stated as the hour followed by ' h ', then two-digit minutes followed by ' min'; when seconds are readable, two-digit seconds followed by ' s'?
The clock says 10 h 20 min
